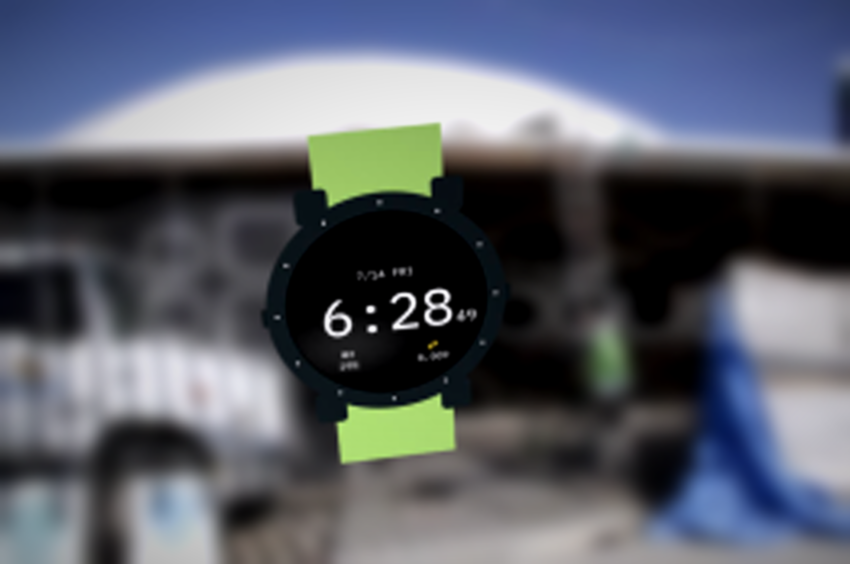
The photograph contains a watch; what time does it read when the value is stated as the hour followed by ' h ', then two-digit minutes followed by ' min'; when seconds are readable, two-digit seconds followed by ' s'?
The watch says 6 h 28 min
